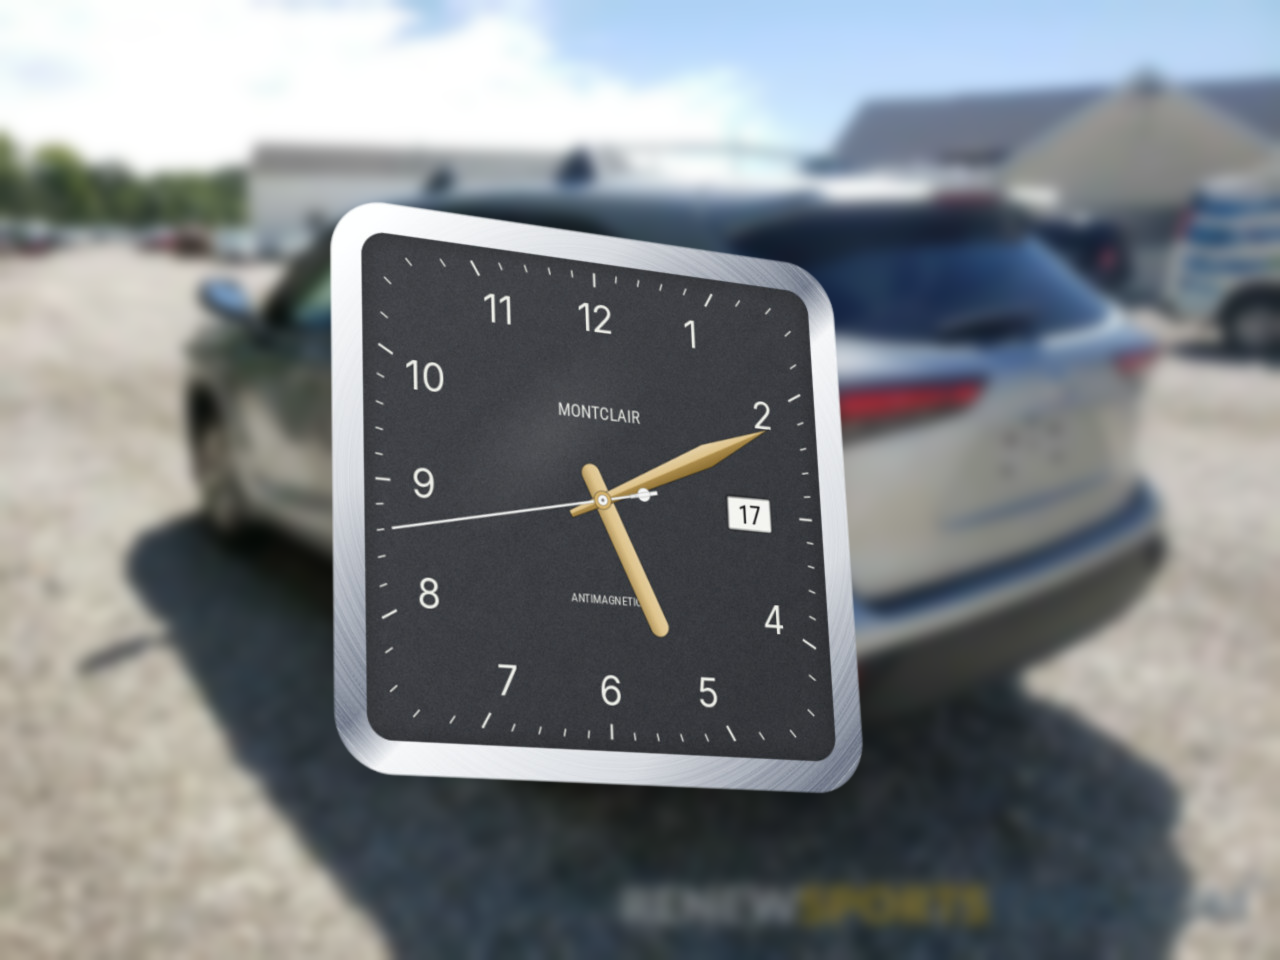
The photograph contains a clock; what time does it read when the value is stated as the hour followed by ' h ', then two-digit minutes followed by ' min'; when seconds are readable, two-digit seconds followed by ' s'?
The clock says 5 h 10 min 43 s
